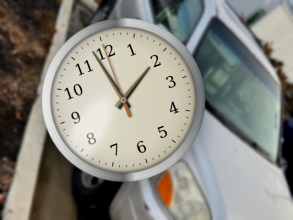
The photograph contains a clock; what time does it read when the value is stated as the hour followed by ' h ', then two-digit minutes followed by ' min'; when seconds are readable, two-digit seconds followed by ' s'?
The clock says 1 h 58 min 00 s
